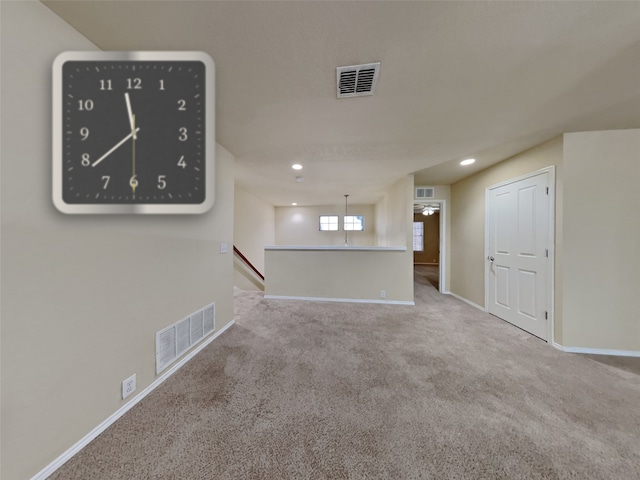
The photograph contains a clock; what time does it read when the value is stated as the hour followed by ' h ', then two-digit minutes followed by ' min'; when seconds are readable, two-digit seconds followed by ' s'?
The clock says 11 h 38 min 30 s
